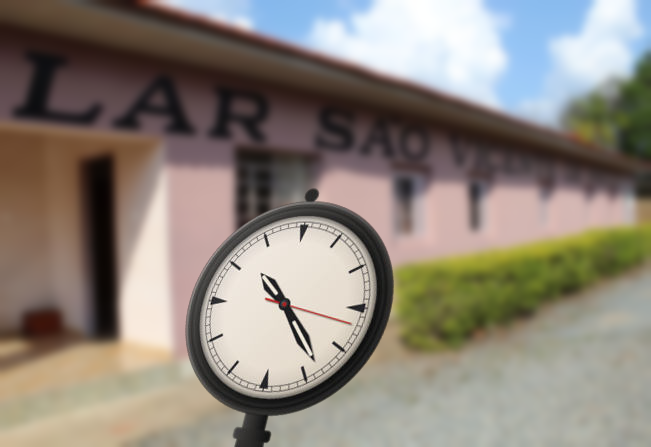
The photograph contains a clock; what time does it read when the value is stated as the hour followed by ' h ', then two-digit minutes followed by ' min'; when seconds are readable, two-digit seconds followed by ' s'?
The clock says 10 h 23 min 17 s
